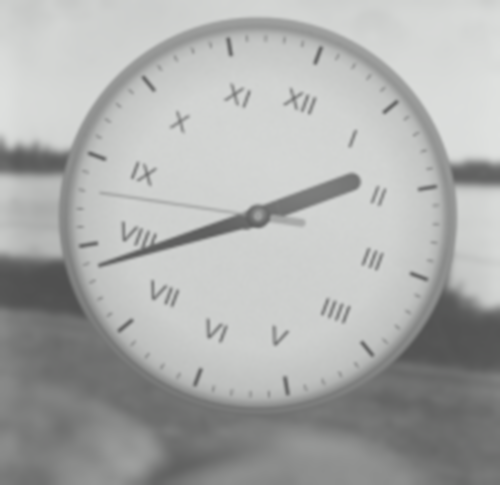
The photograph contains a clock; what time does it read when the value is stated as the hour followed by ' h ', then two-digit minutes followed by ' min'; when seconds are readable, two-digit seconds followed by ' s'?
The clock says 1 h 38 min 43 s
